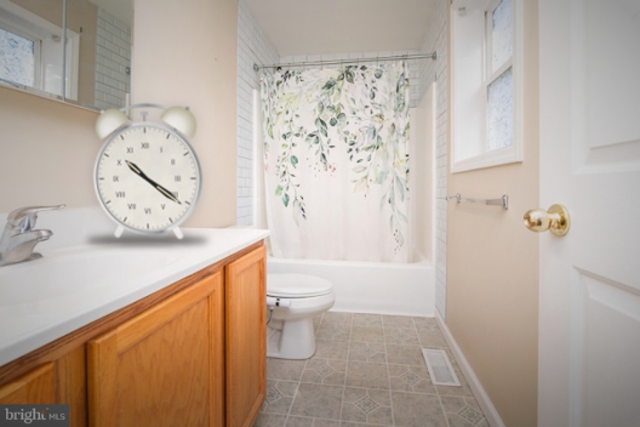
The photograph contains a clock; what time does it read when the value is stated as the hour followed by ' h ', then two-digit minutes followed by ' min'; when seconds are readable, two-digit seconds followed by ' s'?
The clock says 10 h 21 min
